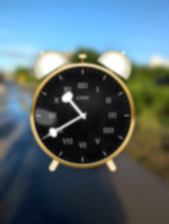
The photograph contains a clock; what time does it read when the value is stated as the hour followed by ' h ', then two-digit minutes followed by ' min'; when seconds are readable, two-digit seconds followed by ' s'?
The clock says 10 h 40 min
